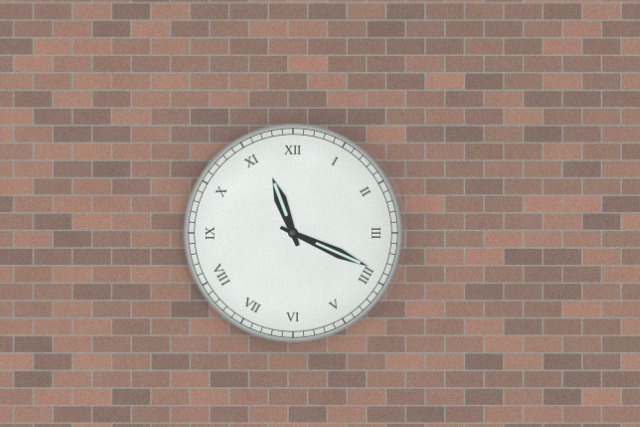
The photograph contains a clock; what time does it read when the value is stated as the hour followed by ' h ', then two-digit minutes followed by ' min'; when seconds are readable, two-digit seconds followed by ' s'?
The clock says 11 h 19 min
